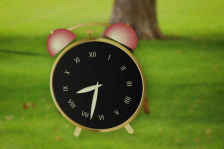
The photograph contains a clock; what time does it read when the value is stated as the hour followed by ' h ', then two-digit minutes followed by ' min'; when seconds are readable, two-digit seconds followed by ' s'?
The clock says 8 h 33 min
